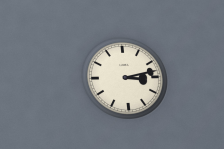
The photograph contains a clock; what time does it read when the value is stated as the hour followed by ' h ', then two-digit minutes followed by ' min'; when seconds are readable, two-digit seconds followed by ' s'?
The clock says 3 h 13 min
